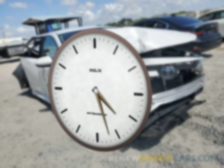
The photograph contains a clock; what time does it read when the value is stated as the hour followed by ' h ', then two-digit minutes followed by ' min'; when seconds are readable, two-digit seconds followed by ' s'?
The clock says 4 h 27 min
